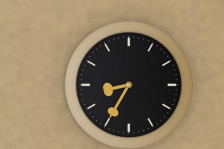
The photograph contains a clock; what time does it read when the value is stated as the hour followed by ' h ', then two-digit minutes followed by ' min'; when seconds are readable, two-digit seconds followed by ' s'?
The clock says 8 h 35 min
